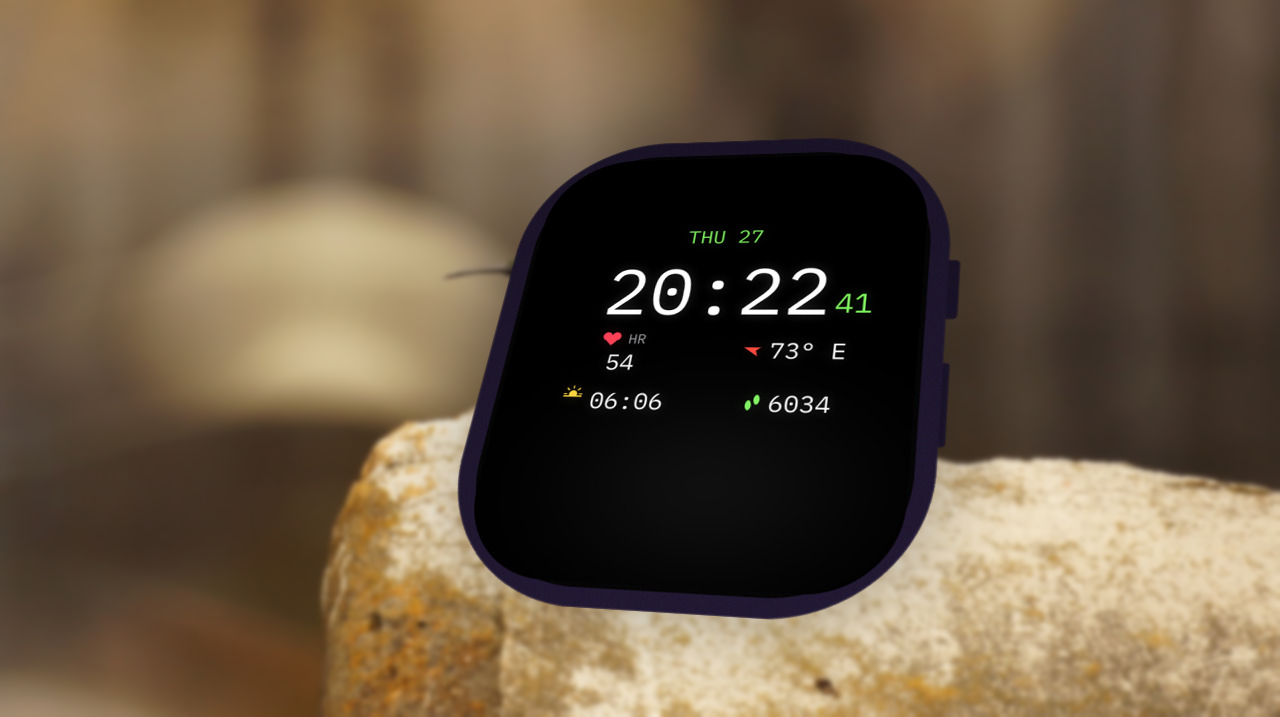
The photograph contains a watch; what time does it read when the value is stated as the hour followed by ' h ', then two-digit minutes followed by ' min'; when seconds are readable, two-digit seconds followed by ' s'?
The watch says 20 h 22 min 41 s
